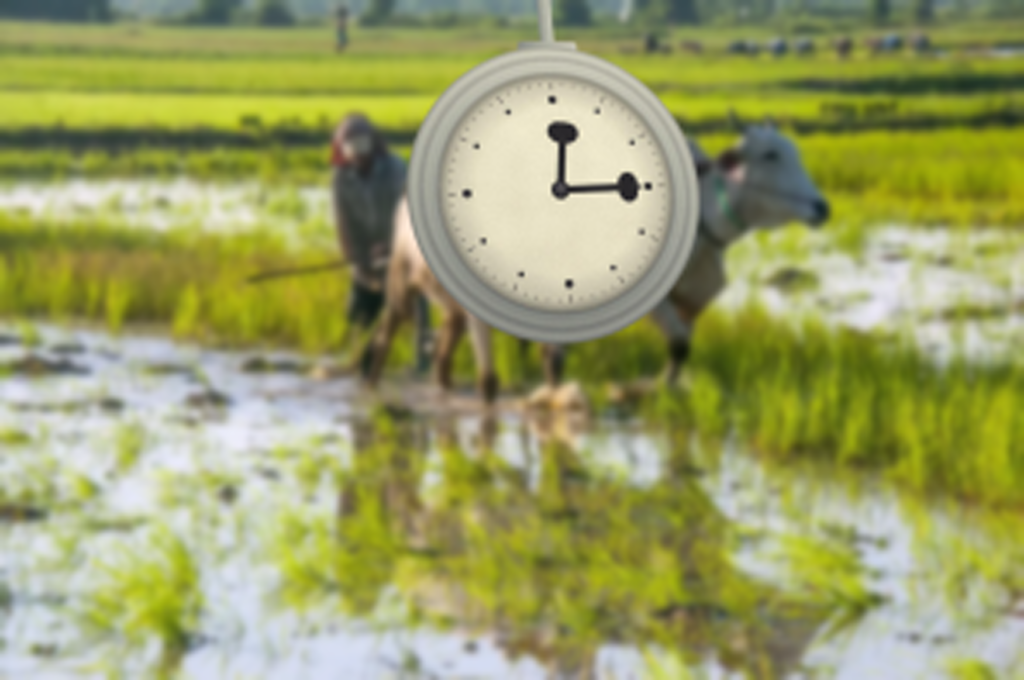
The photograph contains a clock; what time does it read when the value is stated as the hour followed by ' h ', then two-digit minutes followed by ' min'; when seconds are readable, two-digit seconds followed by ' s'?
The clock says 12 h 15 min
